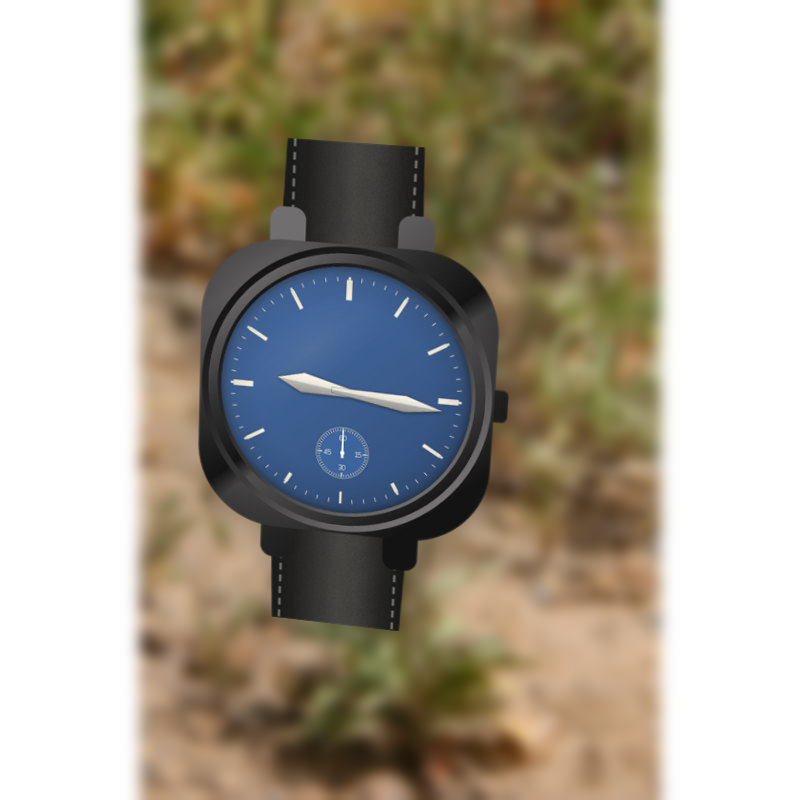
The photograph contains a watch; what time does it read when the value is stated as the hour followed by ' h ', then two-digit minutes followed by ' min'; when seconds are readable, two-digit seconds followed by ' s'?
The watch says 9 h 16 min
